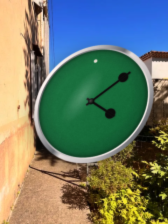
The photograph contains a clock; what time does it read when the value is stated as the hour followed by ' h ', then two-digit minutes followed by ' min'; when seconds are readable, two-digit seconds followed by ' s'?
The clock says 4 h 09 min
